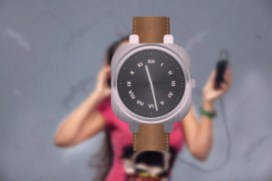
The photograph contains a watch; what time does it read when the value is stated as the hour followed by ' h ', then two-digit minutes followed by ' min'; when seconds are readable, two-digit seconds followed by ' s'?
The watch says 11 h 28 min
